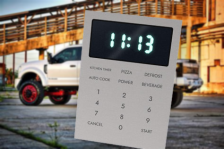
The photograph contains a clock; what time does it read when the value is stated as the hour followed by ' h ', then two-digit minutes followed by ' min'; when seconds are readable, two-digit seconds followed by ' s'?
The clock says 11 h 13 min
